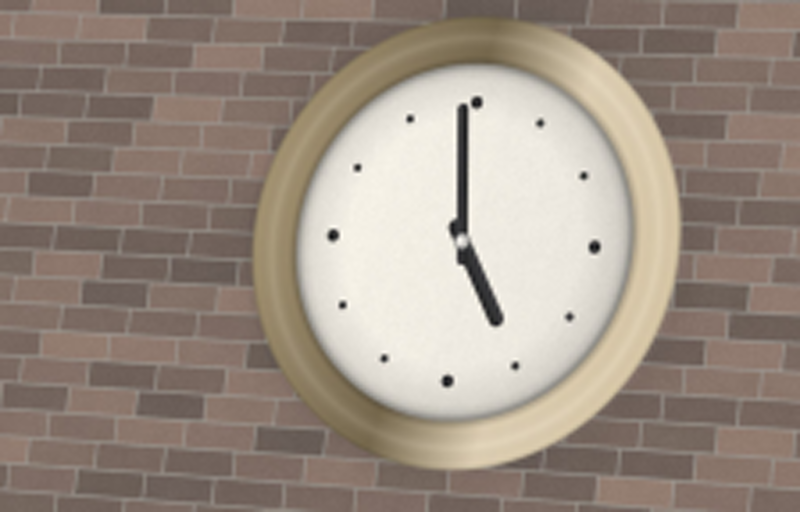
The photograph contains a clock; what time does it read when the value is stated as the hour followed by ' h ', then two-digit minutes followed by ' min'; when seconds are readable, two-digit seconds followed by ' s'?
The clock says 4 h 59 min
